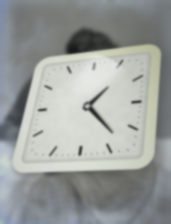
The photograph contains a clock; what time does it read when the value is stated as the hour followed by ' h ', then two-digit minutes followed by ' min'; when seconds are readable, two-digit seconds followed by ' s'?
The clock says 1 h 23 min
